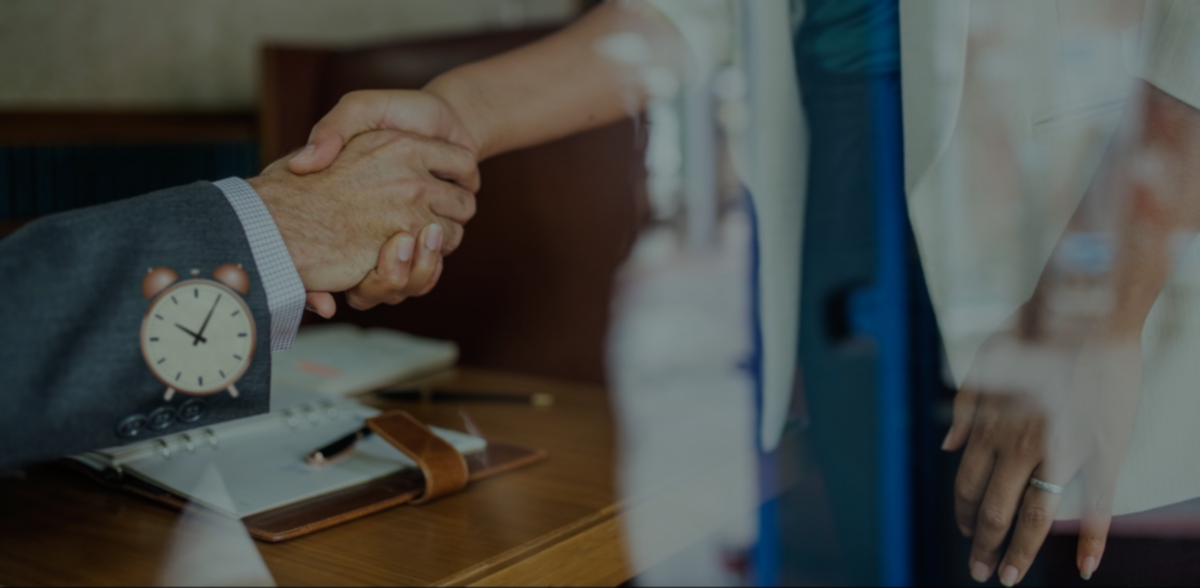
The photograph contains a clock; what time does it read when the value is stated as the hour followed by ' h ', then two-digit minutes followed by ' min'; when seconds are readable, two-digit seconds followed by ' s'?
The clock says 10 h 05 min
